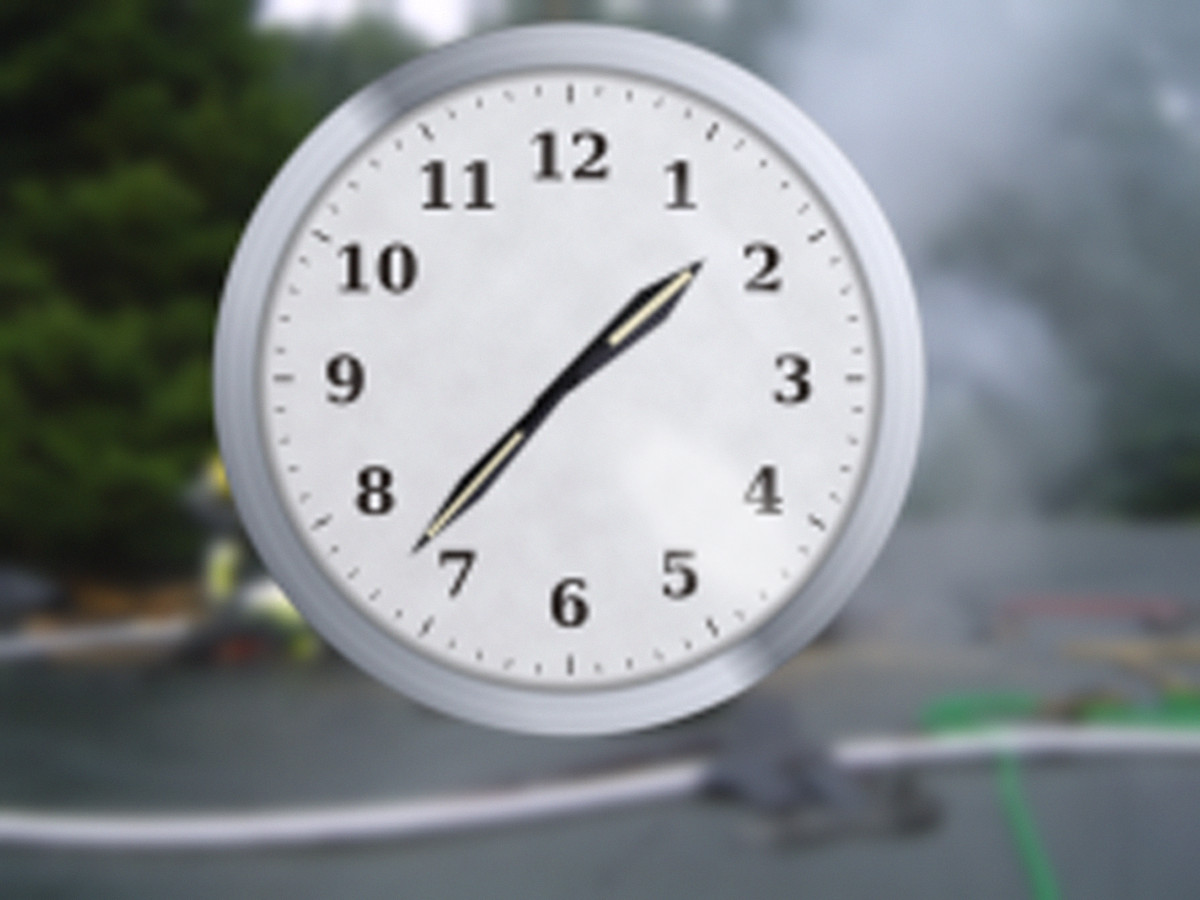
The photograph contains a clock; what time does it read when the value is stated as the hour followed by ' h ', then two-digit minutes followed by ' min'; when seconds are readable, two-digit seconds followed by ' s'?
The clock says 1 h 37 min
